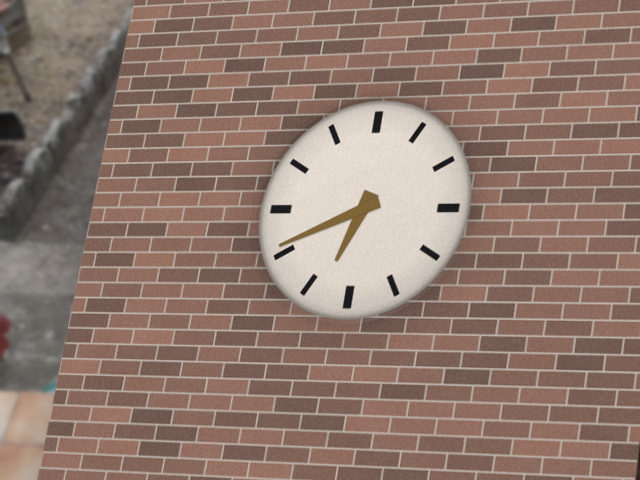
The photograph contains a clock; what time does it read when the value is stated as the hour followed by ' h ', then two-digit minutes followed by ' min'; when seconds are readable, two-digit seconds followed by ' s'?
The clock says 6 h 41 min
